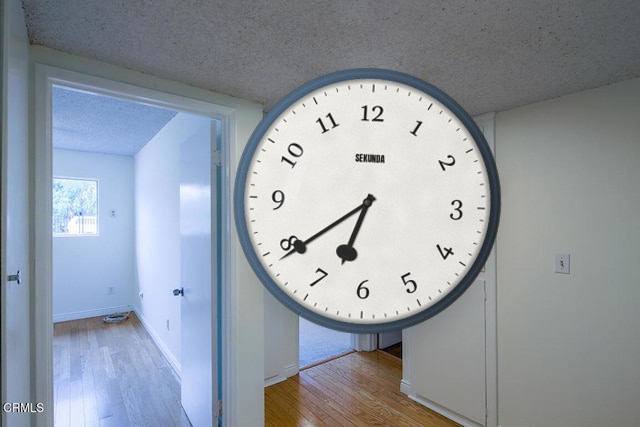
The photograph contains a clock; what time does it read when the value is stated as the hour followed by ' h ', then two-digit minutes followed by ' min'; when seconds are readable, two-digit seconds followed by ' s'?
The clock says 6 h 39 min
